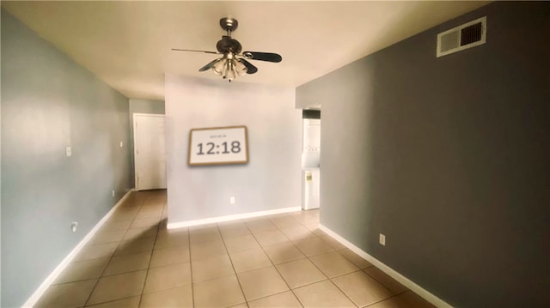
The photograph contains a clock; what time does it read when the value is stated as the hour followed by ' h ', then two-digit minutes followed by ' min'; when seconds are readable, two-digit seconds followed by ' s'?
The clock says 12 h 18 min
